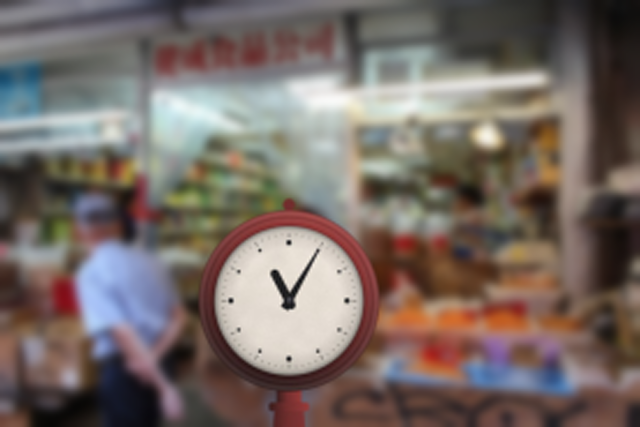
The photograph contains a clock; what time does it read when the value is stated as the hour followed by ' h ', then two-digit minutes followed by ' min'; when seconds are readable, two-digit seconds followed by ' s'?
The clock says 11 h 05 min
